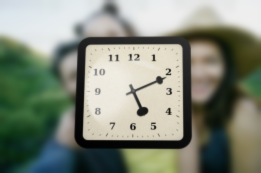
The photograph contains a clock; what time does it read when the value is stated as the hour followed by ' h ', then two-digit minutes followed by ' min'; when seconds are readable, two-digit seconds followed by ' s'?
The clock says 5 h 11 min
